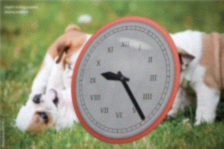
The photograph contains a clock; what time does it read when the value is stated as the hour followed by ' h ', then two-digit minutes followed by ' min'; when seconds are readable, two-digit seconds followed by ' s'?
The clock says 9 h 24 min
